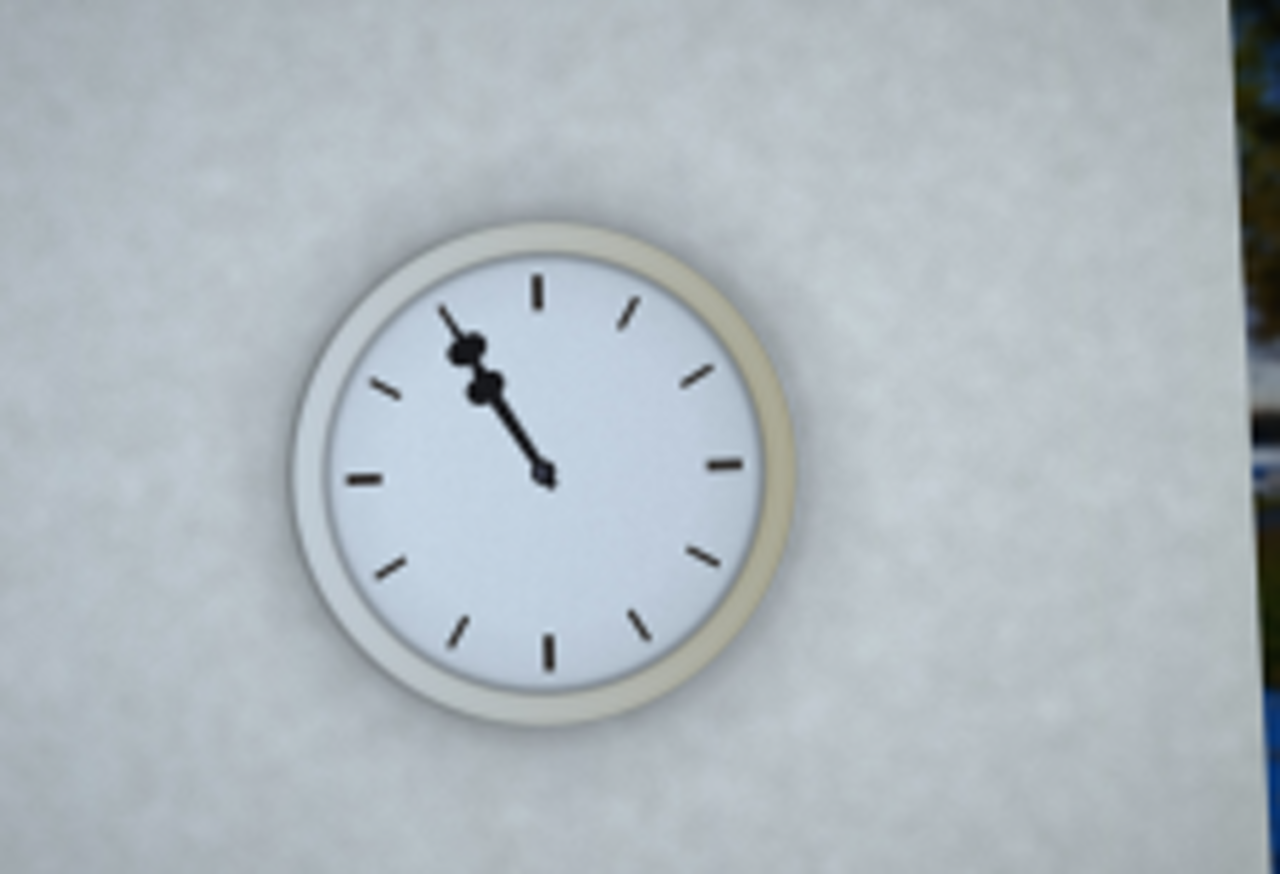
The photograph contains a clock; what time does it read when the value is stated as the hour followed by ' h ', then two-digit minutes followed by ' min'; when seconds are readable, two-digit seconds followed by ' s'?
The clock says 10 h 55 min
